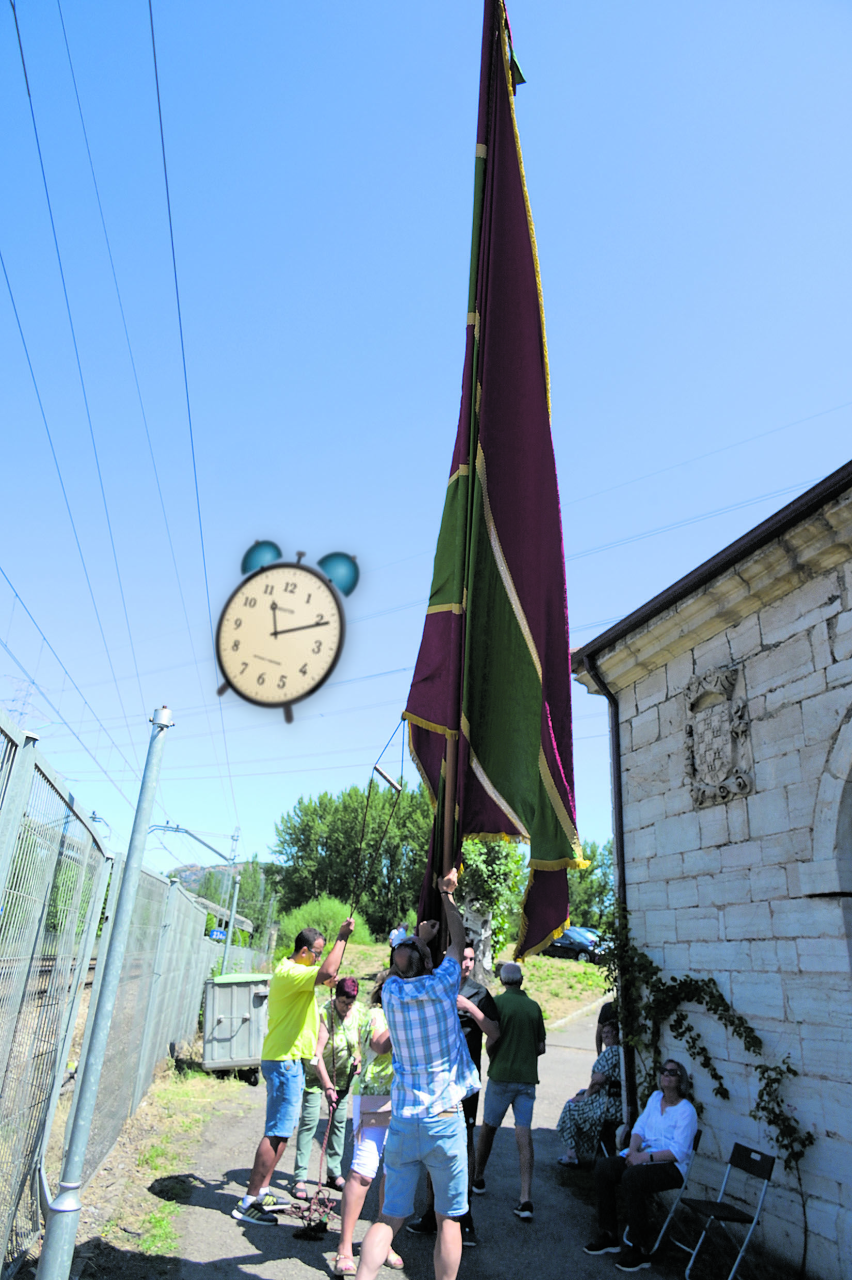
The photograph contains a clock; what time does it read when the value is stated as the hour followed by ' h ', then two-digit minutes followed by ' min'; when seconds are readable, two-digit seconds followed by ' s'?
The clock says 11 h 11 min
